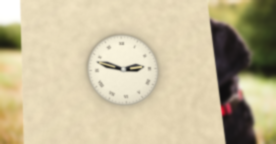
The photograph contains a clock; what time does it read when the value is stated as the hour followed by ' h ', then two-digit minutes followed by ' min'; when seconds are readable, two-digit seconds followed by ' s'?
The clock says 2 h 48 min
